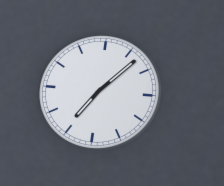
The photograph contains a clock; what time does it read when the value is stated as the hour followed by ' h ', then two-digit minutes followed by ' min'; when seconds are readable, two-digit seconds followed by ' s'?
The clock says 7 h 07 min
